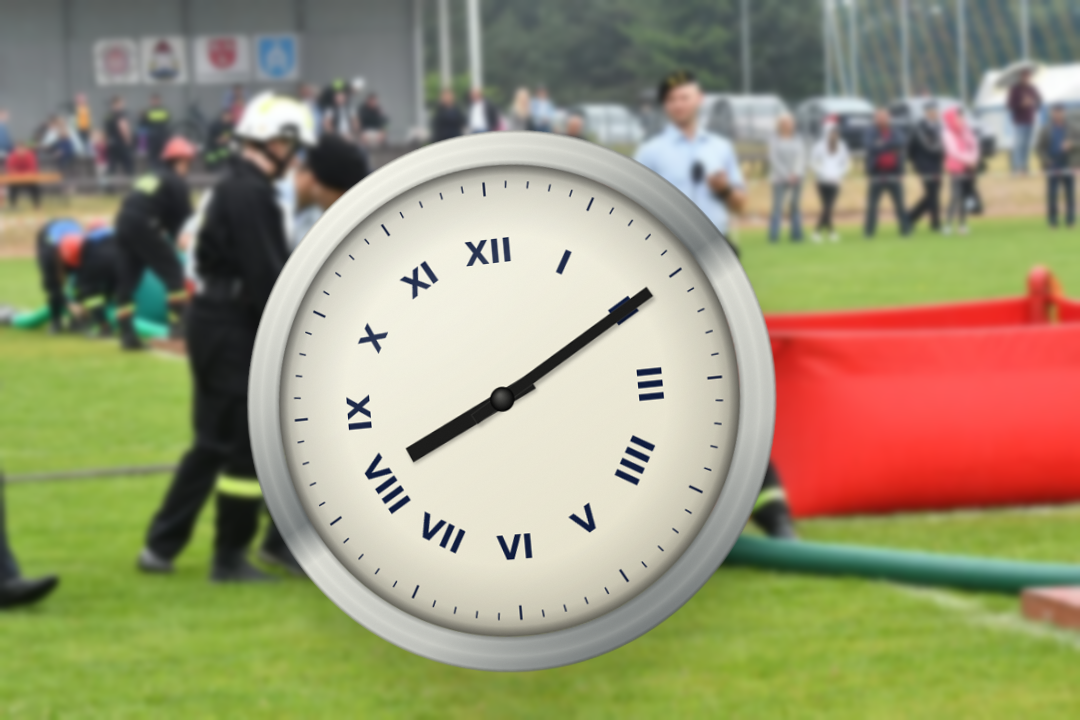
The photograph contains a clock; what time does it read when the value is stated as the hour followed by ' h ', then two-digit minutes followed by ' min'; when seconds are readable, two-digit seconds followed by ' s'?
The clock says 8 h 10 min
